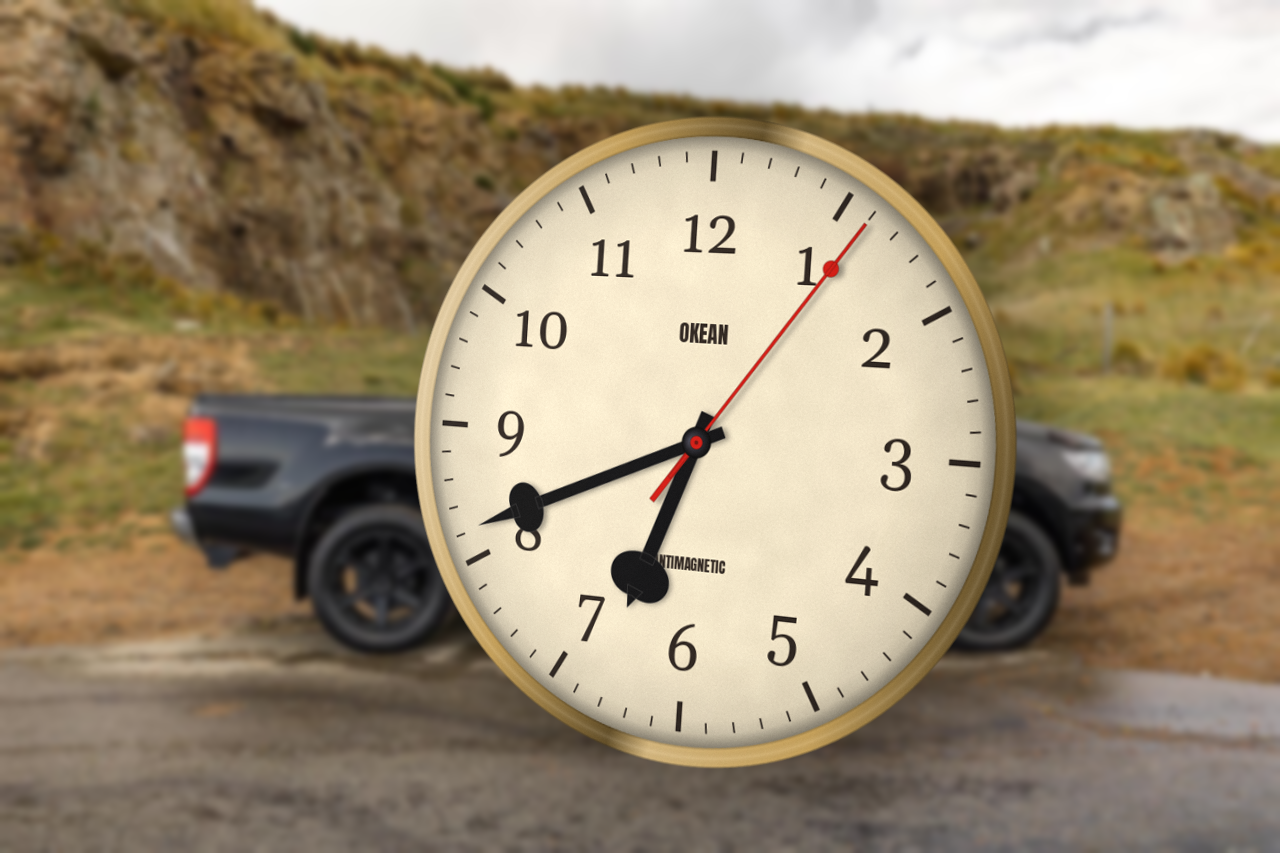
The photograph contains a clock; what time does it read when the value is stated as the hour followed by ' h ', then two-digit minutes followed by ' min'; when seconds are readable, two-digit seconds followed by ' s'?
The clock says 6 h 41 min 06 s
